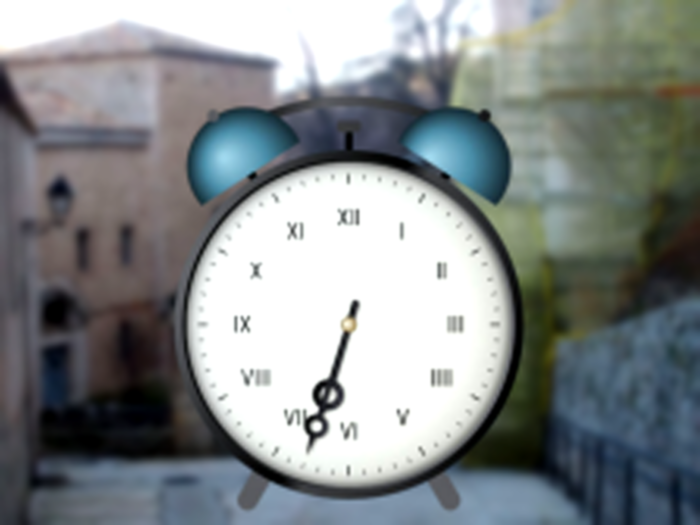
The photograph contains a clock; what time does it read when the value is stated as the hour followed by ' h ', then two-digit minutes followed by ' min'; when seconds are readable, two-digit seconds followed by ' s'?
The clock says 6 h 33 min
